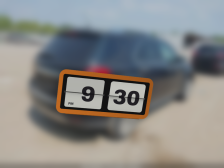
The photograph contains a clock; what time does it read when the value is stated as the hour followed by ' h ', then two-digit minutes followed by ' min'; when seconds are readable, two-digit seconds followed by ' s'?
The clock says 9 h 30 min
